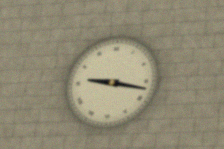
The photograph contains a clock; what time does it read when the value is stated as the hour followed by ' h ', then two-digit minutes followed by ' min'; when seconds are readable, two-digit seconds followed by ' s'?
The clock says 9 h 17 min
